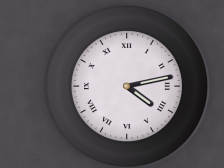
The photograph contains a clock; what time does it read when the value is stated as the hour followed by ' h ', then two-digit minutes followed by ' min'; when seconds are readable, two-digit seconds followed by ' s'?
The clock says 4 h 13 min
